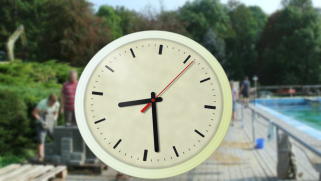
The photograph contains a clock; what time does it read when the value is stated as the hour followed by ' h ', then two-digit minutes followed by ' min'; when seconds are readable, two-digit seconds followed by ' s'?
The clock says 8 h 28 min 06 s
